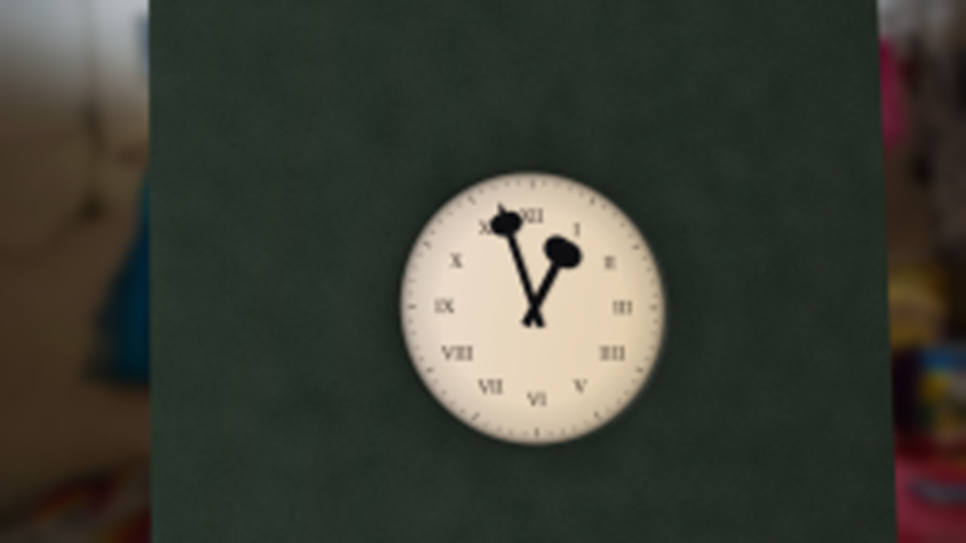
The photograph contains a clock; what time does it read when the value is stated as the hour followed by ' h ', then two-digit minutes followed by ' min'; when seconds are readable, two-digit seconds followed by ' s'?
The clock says 12 h 57 min
